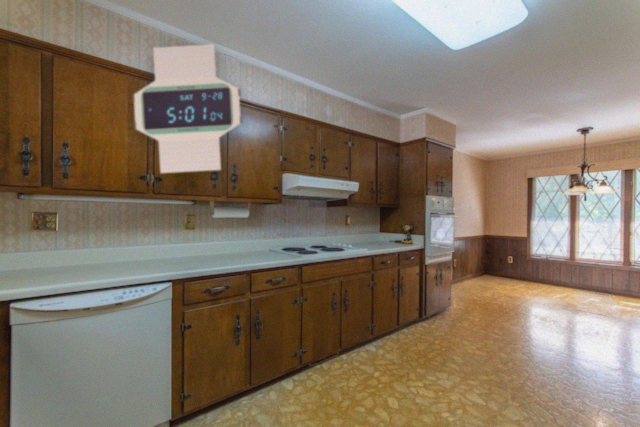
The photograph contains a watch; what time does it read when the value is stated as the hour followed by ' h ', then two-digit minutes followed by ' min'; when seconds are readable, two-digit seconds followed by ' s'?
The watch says 5 h 01 min
